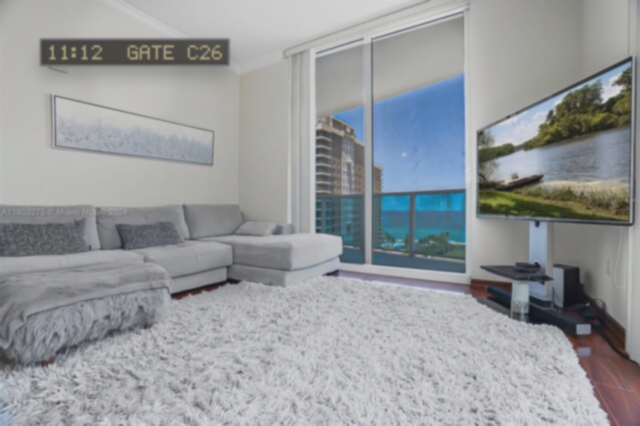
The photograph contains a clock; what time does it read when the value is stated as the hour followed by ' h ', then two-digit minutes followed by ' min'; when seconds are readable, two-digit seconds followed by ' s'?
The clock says 11 h 12 min
